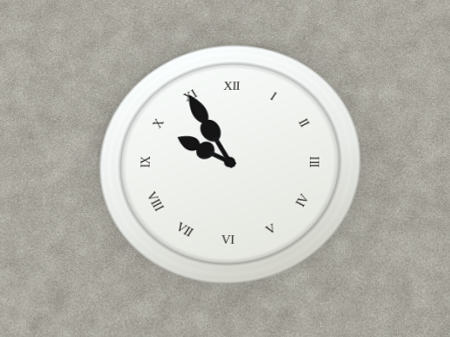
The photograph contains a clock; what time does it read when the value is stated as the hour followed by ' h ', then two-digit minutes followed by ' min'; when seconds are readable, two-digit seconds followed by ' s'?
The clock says 9 h 55 min
